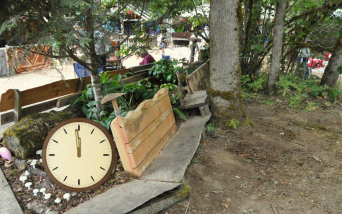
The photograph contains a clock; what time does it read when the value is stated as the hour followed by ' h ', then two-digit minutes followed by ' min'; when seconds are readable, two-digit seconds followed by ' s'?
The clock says 11 h 59 min
